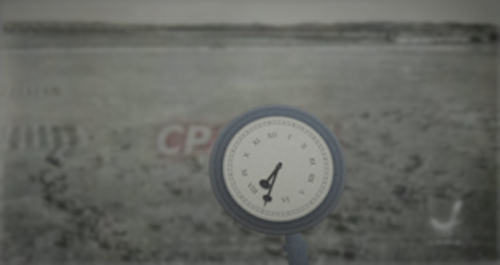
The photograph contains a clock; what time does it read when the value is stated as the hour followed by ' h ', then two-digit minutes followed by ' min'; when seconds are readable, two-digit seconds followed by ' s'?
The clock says 7 h 35 min
